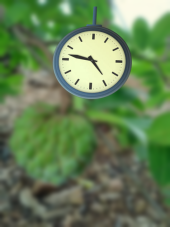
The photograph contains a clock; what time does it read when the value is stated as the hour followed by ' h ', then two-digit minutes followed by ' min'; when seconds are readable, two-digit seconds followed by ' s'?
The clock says 4 h 47 min
